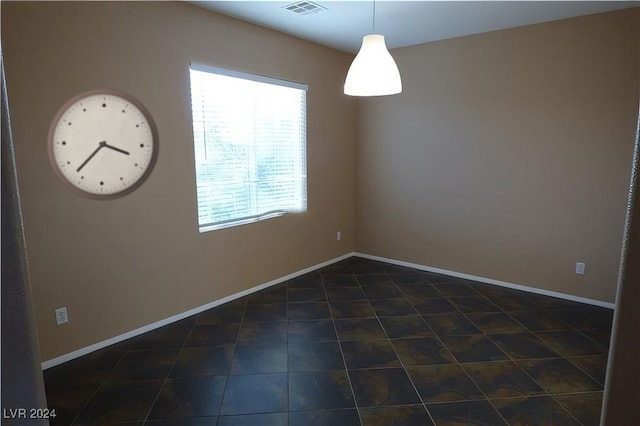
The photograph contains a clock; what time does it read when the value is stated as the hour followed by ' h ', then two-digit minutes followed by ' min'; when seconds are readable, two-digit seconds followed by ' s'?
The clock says 3 h 37 min
